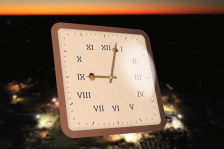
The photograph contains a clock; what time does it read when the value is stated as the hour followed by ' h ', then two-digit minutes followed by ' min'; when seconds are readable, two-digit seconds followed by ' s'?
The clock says 9 h 03 min
